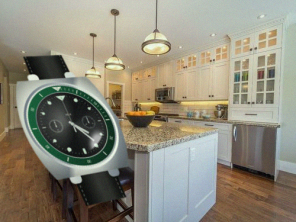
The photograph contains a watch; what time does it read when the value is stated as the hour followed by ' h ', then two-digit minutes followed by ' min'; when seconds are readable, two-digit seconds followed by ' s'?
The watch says 4 h 24 min
